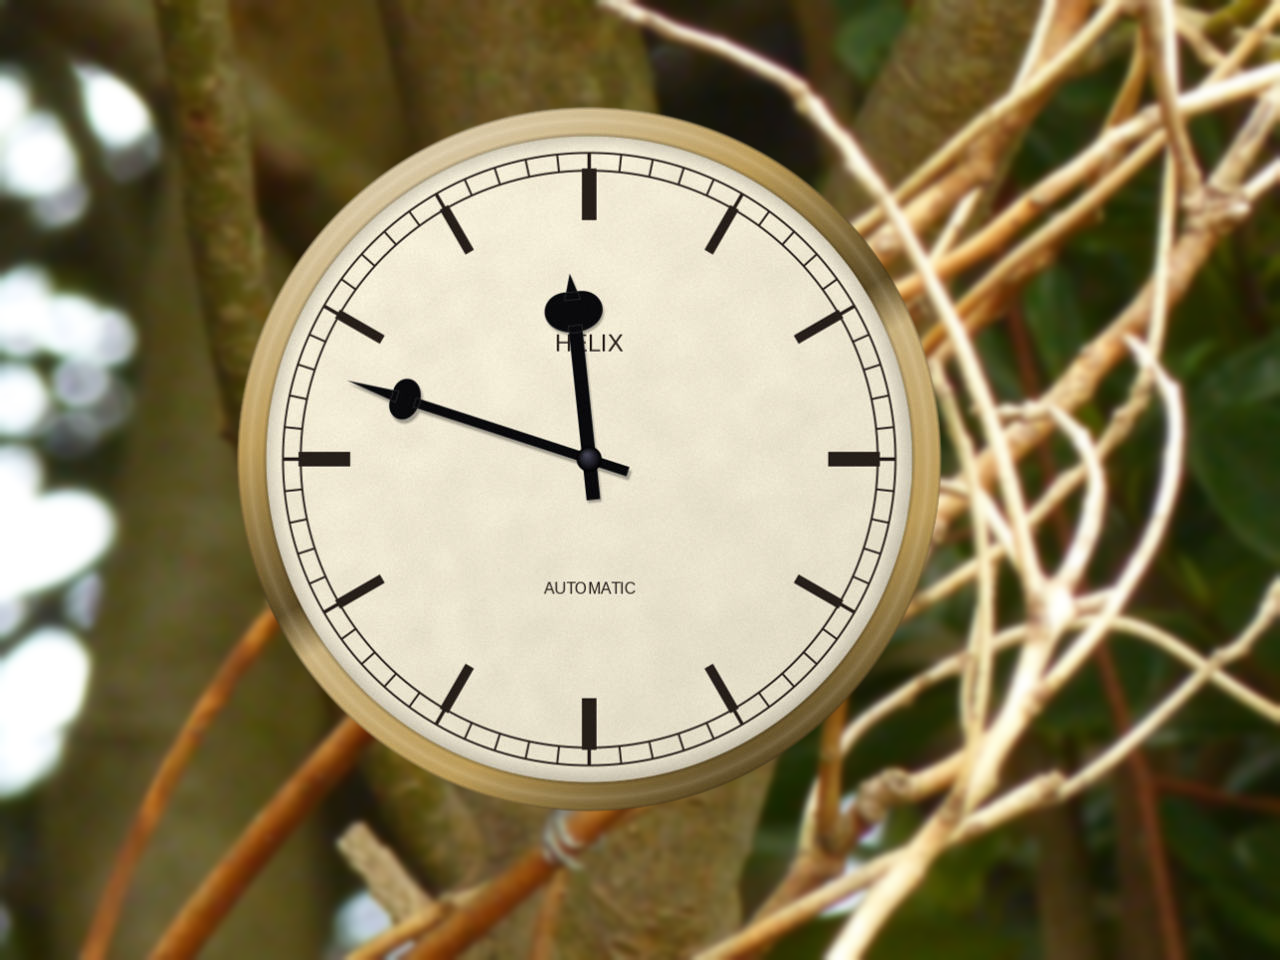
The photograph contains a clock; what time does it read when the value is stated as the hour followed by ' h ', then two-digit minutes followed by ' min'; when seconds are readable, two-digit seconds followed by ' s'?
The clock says 11 h 48 min
